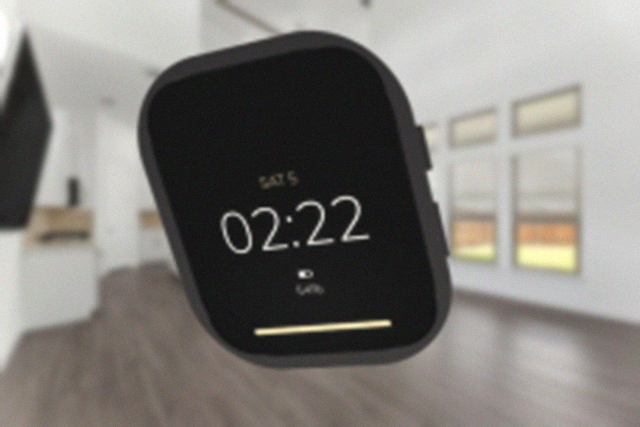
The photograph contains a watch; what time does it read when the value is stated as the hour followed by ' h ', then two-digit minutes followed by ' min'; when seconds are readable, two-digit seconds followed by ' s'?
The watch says 2 h 22 min
